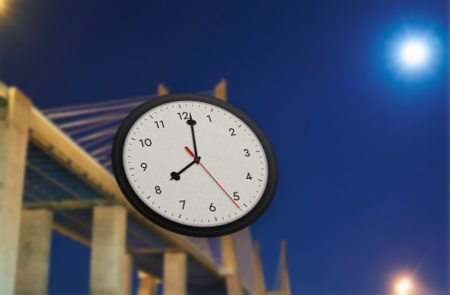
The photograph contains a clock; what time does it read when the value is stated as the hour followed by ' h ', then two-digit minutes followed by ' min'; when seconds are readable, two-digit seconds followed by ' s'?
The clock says 8 h 01 min 26 s
